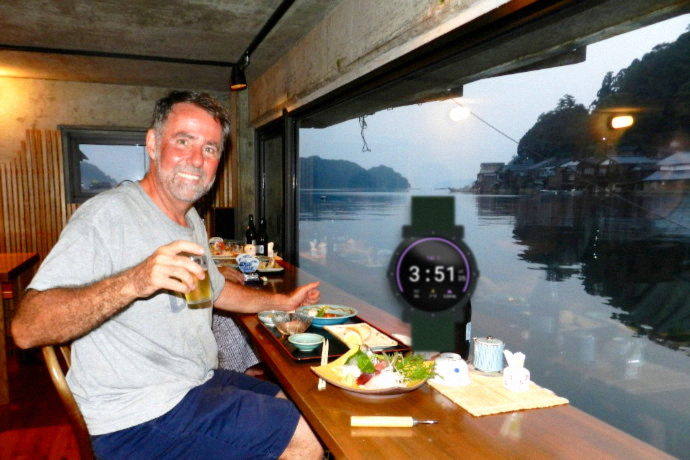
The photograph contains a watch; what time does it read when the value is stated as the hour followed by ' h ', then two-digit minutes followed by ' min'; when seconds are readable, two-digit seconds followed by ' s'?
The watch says 3 h 51 min
